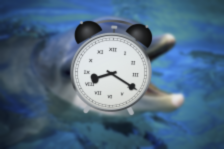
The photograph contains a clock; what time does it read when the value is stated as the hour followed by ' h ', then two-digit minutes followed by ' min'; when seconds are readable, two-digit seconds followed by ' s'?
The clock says 8 h 20 min
